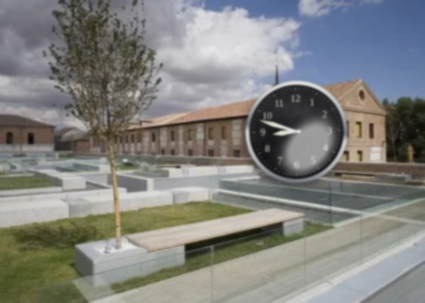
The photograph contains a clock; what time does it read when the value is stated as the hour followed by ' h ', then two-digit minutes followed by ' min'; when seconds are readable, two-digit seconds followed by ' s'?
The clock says 8 h 48 min
